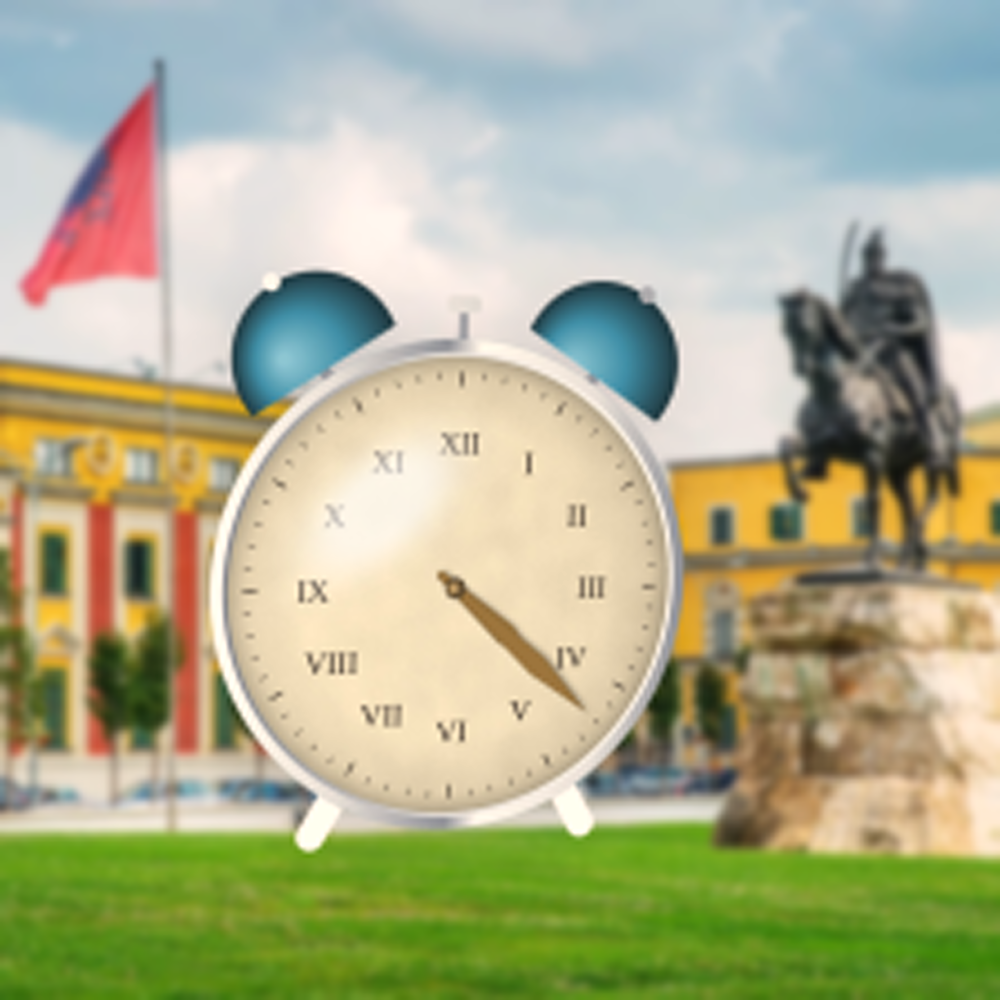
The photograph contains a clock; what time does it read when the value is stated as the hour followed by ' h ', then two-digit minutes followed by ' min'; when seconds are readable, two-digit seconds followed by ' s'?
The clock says 4 h 22 min
